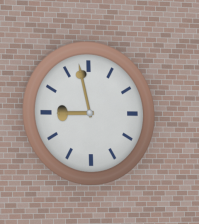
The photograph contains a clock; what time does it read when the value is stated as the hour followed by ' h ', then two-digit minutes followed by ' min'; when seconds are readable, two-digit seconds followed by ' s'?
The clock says 8 h 58 min
